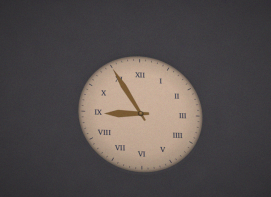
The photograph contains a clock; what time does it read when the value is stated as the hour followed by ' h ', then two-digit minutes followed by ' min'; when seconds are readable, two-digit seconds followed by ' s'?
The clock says 8 h 55 min
